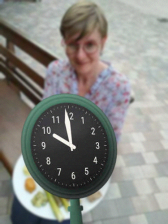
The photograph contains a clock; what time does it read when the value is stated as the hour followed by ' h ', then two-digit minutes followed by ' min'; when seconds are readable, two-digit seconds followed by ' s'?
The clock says 9 h 59 min
